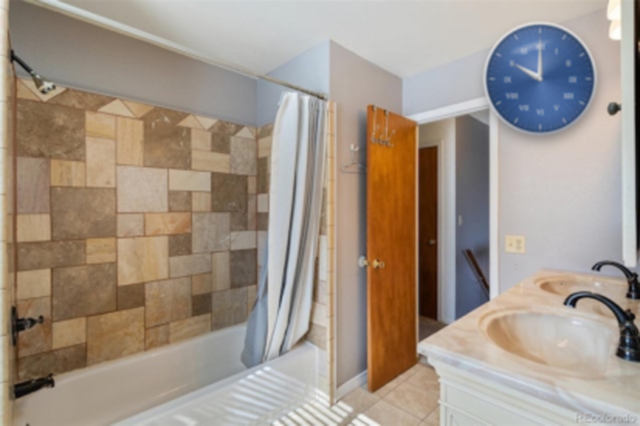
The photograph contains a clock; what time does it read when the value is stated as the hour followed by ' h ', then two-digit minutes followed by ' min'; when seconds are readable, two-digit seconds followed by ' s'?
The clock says 10 h 00 min
